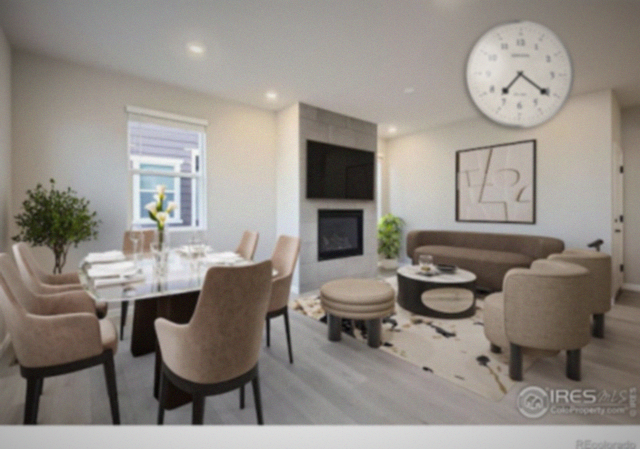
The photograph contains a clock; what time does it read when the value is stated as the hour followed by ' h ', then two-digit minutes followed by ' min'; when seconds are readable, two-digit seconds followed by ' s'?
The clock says 7 h 21 min
